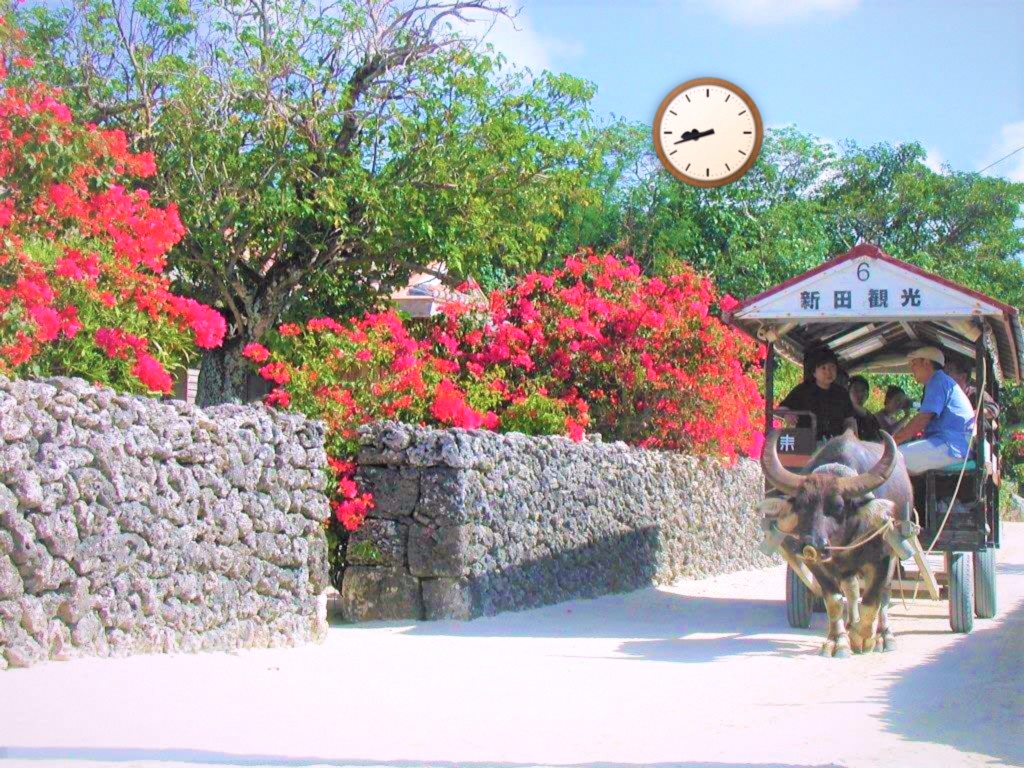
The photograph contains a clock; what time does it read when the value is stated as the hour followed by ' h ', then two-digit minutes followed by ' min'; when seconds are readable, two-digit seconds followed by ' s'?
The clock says 8 h 42 min
